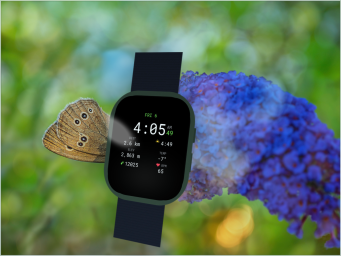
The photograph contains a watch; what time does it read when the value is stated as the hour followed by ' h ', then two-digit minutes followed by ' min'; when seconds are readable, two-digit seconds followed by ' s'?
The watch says 4 h 05 min
